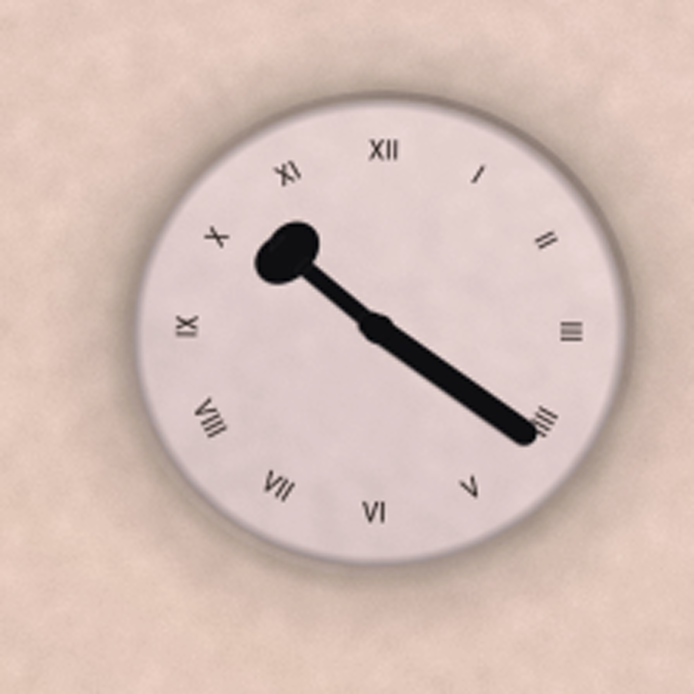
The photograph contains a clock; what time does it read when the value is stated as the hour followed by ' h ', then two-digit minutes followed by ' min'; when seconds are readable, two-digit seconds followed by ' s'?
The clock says 10 h 21 min
